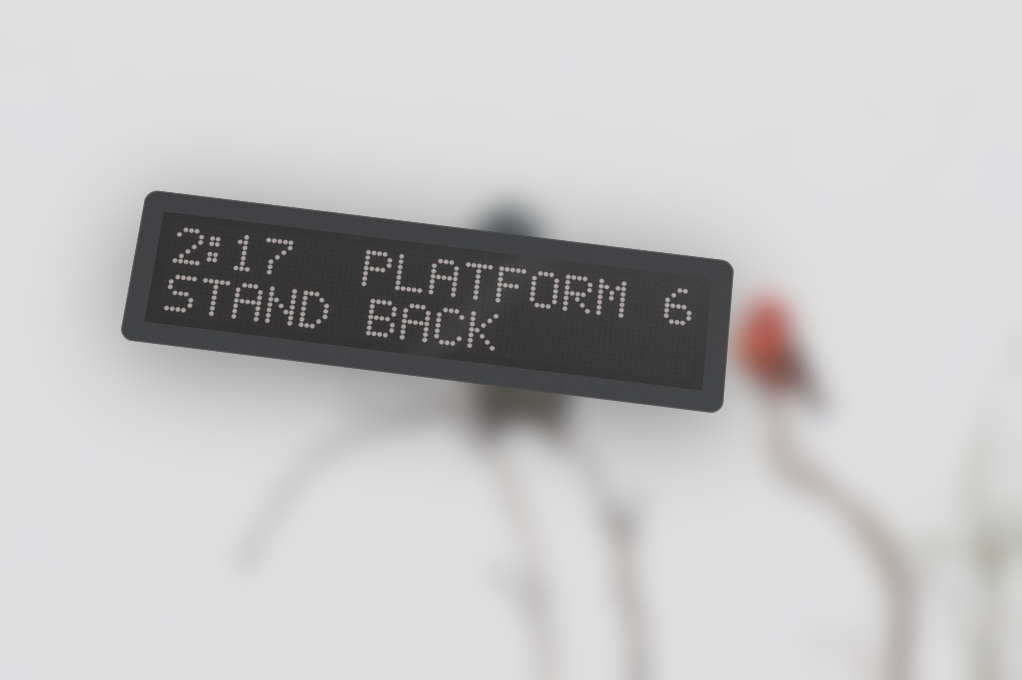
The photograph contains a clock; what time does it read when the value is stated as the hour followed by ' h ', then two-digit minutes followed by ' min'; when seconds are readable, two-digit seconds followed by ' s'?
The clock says 2 h 17 min
